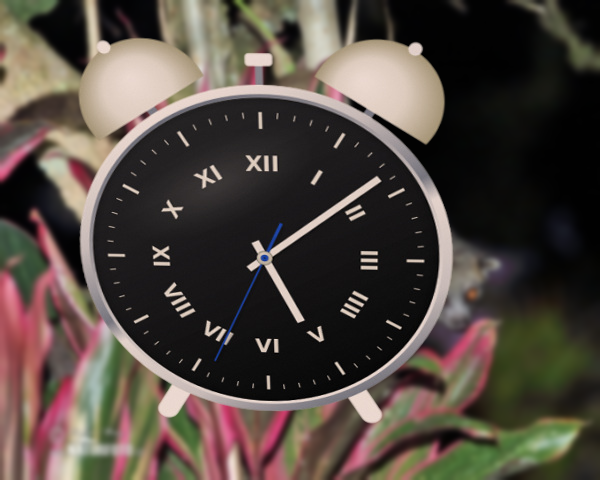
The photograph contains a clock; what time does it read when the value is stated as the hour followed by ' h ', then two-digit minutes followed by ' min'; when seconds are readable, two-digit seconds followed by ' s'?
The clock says 5 h 08 min 34 s
